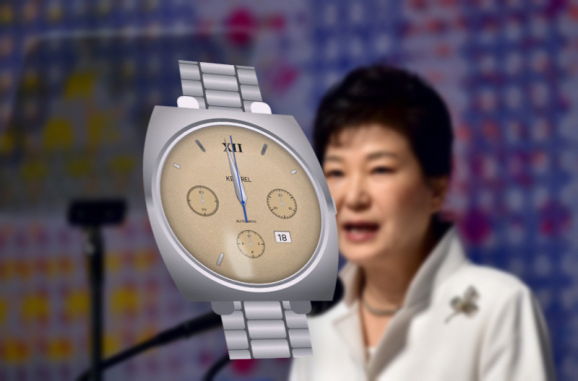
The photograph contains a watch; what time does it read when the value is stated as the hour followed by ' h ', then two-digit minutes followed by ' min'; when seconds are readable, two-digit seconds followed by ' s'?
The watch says 11 h 59 min
